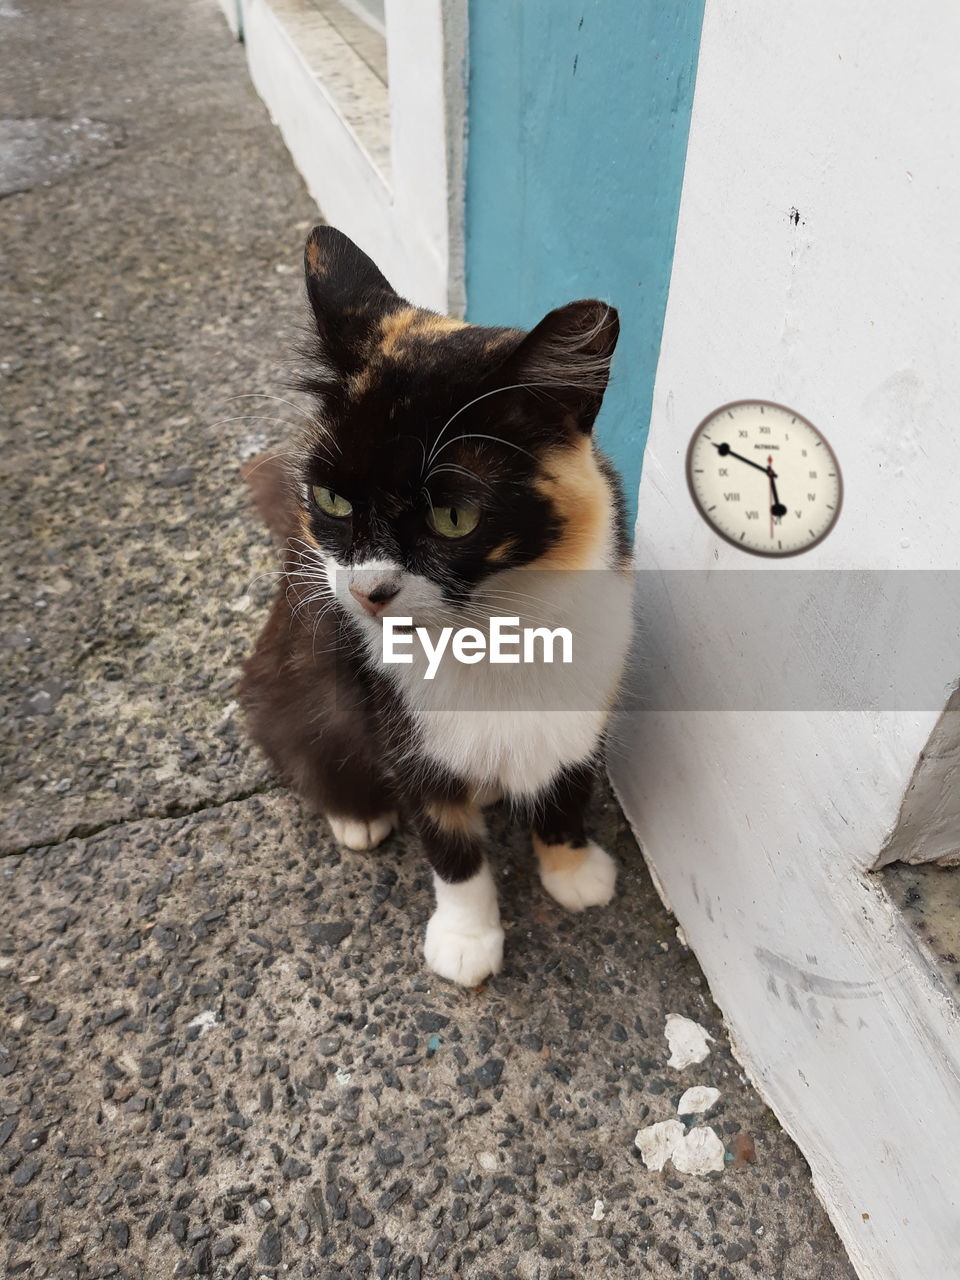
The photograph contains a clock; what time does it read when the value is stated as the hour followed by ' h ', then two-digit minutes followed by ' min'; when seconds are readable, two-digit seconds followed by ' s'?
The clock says 5 h 49 min 31 s
